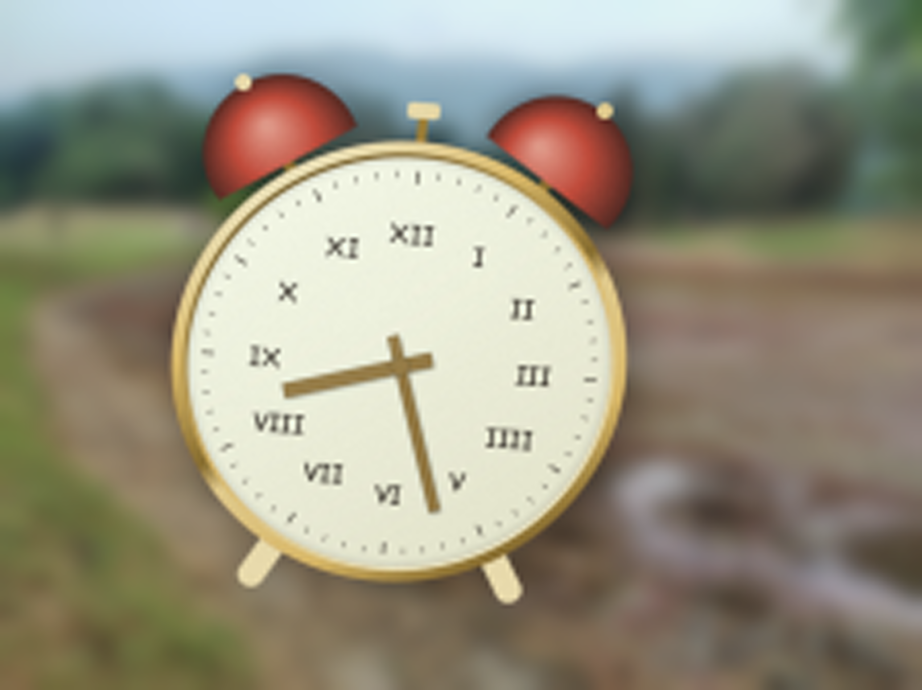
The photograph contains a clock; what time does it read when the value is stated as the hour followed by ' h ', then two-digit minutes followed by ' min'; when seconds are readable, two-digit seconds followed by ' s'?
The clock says 8 h 27 min
